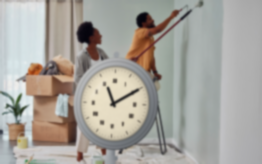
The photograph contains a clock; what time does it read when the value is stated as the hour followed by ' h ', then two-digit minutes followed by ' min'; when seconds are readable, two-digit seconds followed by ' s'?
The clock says 11 h 10 min
